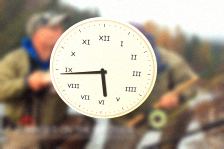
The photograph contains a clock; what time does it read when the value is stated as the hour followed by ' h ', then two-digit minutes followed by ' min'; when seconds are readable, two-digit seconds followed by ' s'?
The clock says 5 h 44 min
